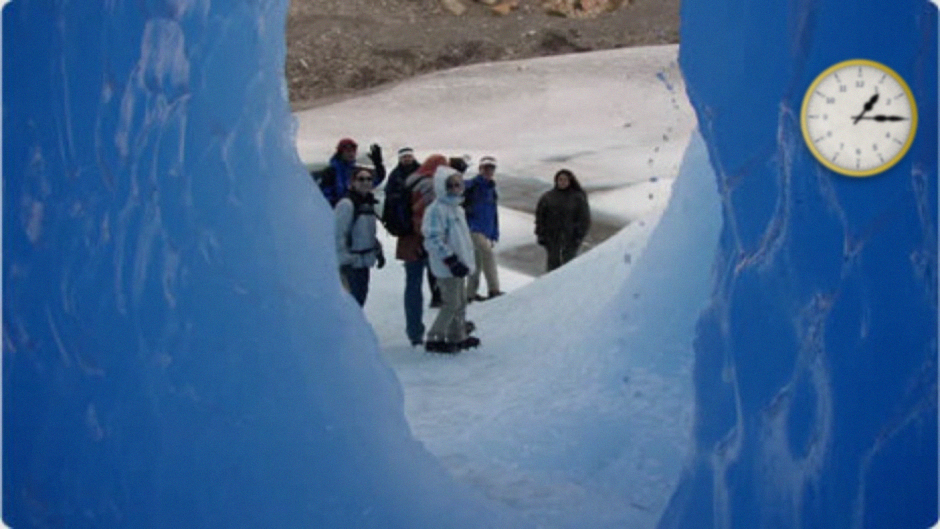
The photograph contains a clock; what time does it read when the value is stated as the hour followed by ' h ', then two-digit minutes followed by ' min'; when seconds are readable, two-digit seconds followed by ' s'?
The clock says 1 h 15 min
